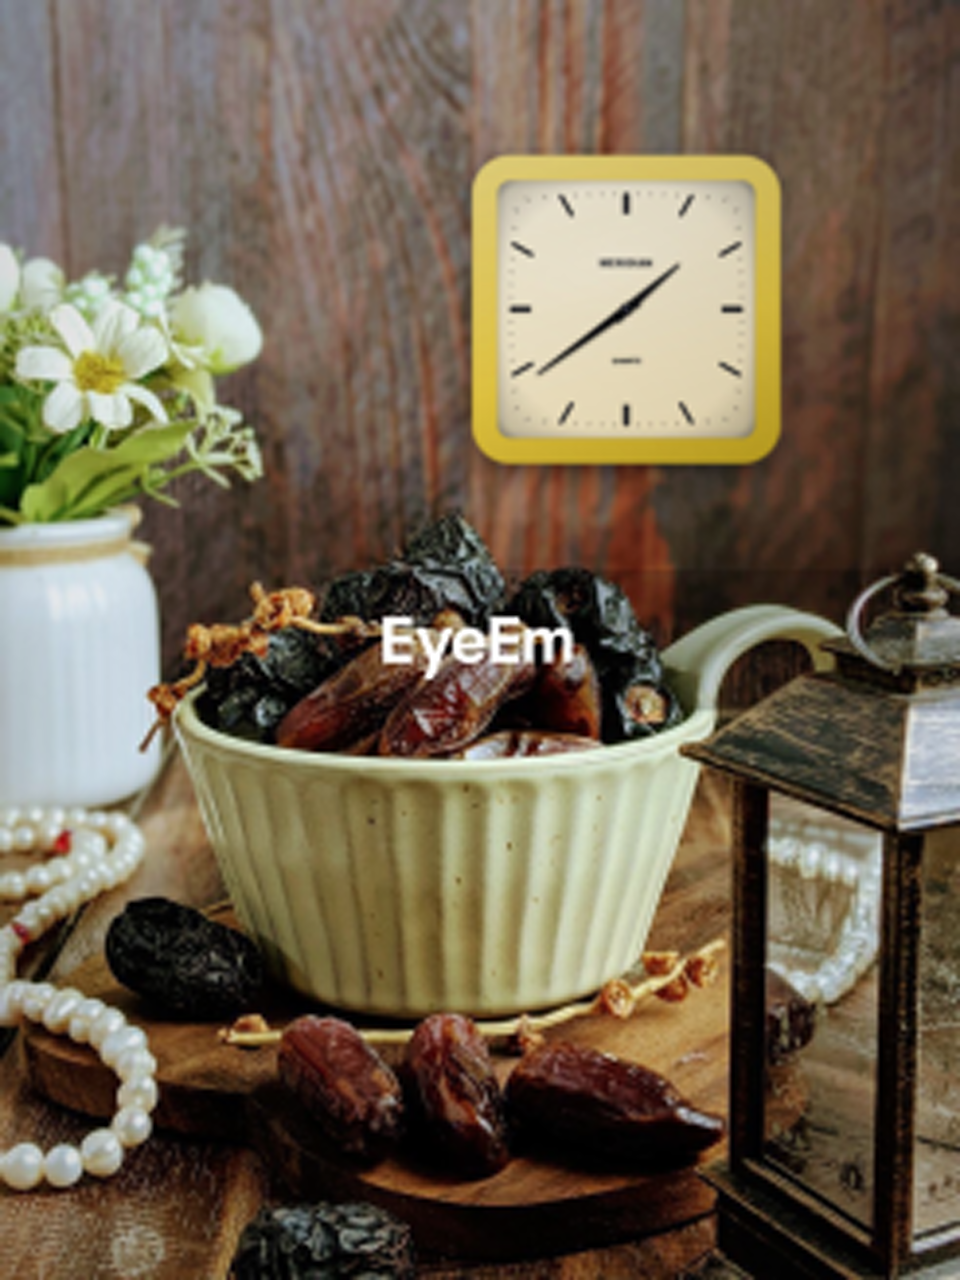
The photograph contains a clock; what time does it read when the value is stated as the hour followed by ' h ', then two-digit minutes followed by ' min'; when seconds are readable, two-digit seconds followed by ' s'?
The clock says 1 h 39 min
